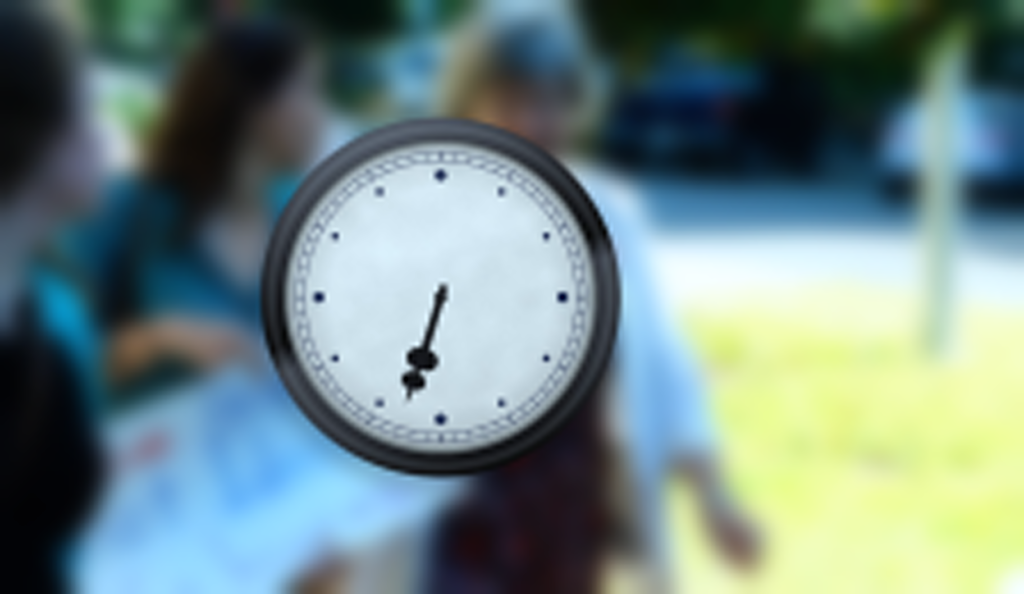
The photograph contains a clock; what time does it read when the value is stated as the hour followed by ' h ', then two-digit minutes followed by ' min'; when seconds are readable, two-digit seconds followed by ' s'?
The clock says 6 h 33 min
